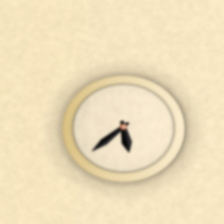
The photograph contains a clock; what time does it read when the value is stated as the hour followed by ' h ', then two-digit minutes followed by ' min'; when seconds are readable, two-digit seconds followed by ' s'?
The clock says 5 h 38 min
